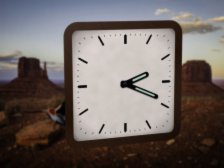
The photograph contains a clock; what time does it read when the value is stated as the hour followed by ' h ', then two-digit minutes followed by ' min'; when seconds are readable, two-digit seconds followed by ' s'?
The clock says 2 h 19 min
